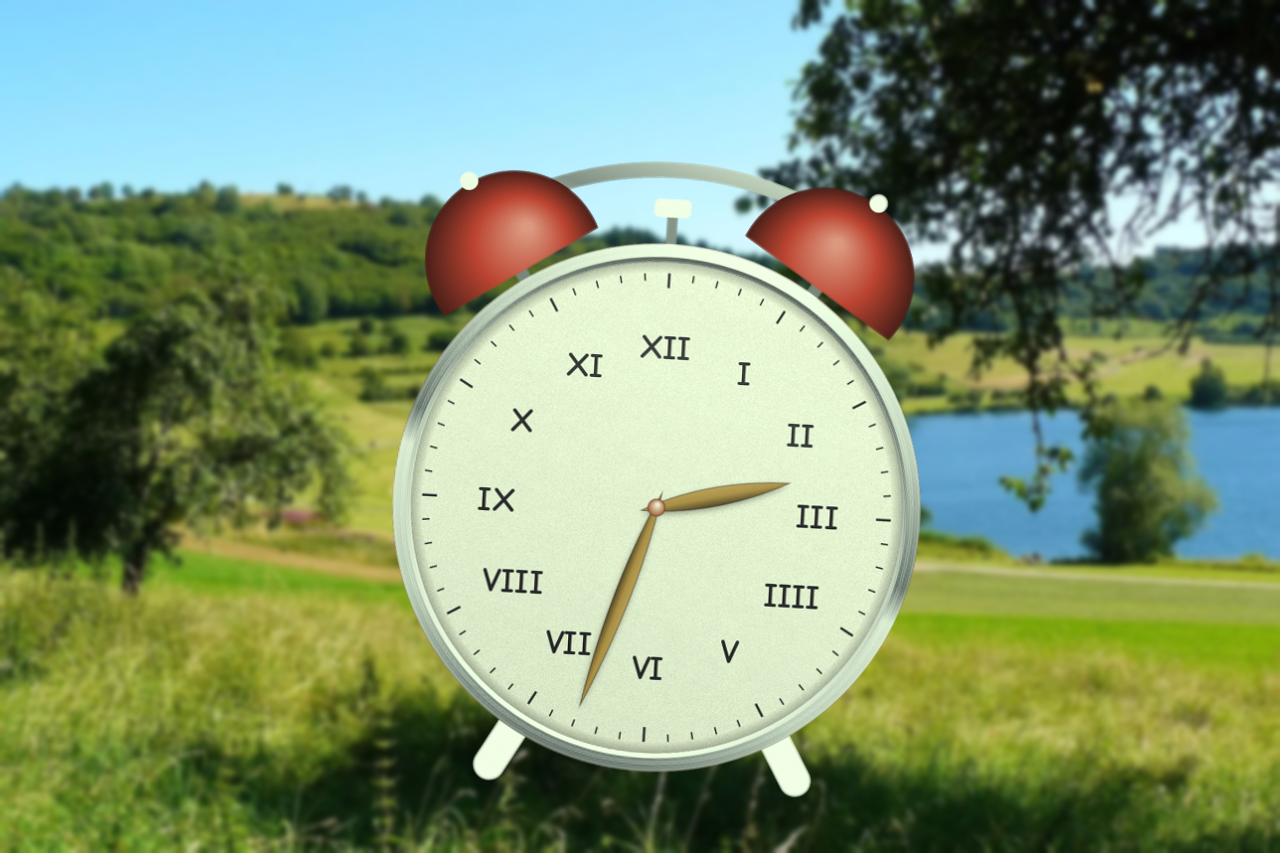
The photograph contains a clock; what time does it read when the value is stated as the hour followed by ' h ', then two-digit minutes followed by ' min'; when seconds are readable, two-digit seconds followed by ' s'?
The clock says 2 h 33 min
